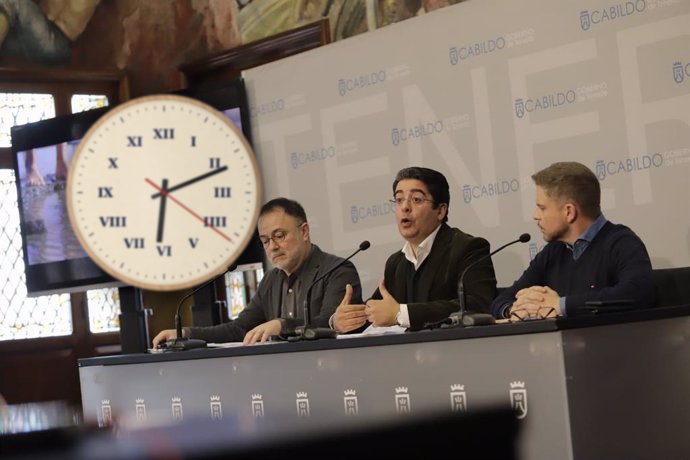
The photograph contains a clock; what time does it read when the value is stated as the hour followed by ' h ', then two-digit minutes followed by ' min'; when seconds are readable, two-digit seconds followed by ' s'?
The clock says 6 h 11 min 21 s
